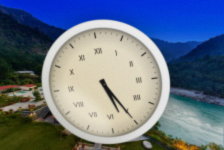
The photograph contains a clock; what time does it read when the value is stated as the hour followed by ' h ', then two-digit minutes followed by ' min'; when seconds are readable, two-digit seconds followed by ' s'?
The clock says 5 h 25 min
